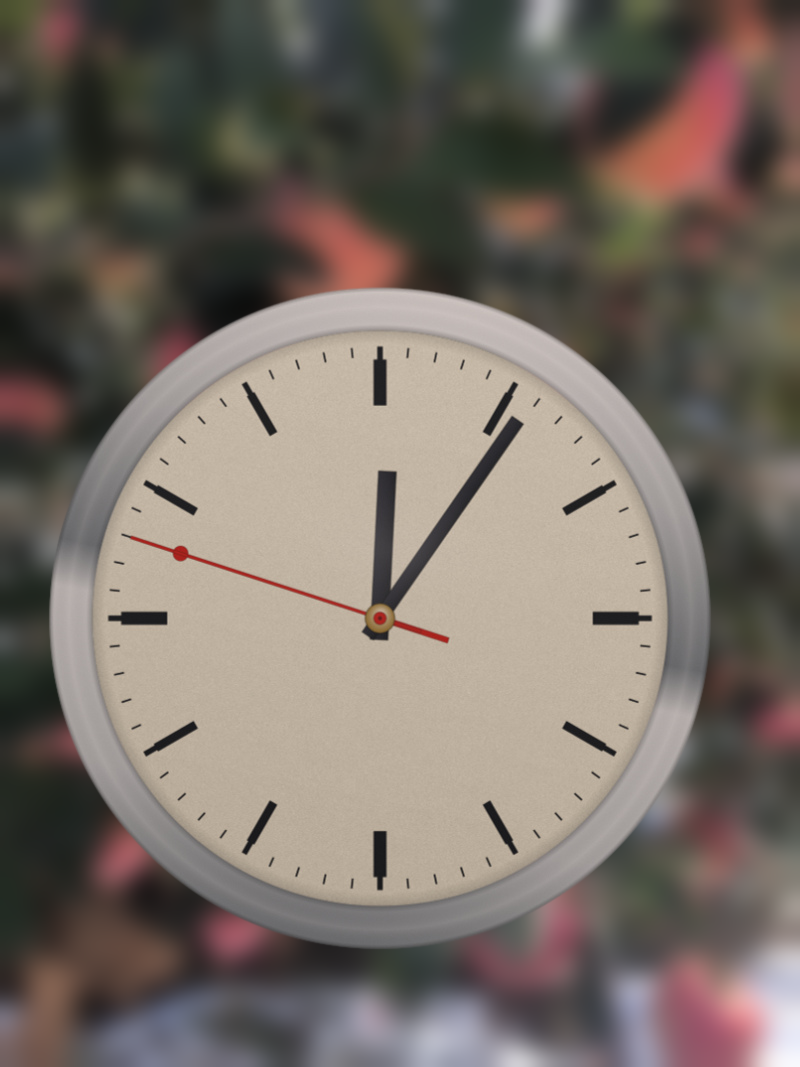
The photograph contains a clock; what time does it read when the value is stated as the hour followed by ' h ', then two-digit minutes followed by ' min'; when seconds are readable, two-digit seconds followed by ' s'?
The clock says 12 h 05 min 48 s
